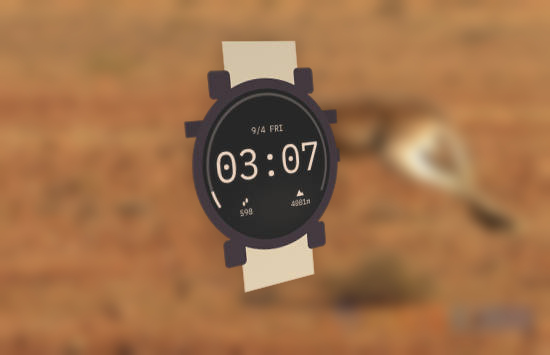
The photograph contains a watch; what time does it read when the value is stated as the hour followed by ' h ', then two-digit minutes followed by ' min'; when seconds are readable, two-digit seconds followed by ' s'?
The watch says 3 h 07 min
